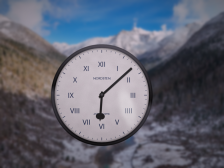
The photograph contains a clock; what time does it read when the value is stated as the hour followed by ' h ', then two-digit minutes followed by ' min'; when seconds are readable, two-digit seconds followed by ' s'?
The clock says 6 h 08 min
